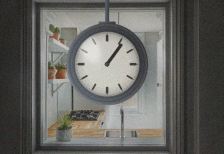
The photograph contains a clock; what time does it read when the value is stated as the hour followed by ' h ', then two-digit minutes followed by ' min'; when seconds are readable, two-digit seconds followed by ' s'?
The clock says 1 h 06 min
